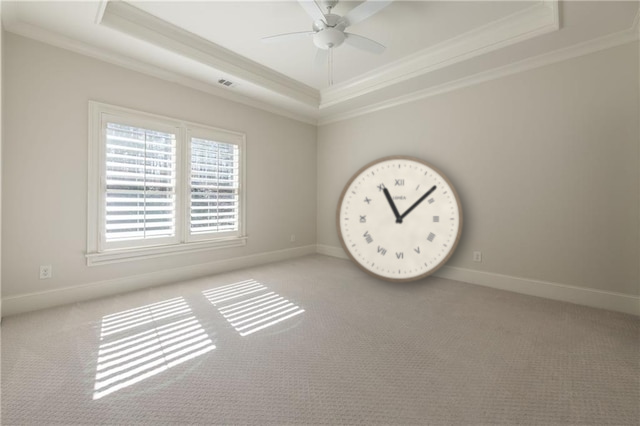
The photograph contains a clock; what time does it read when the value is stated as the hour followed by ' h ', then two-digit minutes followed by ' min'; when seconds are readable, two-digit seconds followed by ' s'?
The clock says 11 h 08 min
